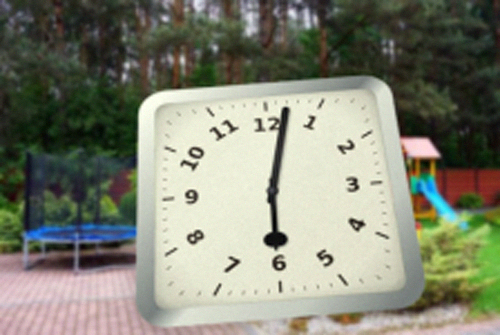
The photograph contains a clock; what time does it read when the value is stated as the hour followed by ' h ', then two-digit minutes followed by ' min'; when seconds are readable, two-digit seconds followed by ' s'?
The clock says 6 h 02 min
